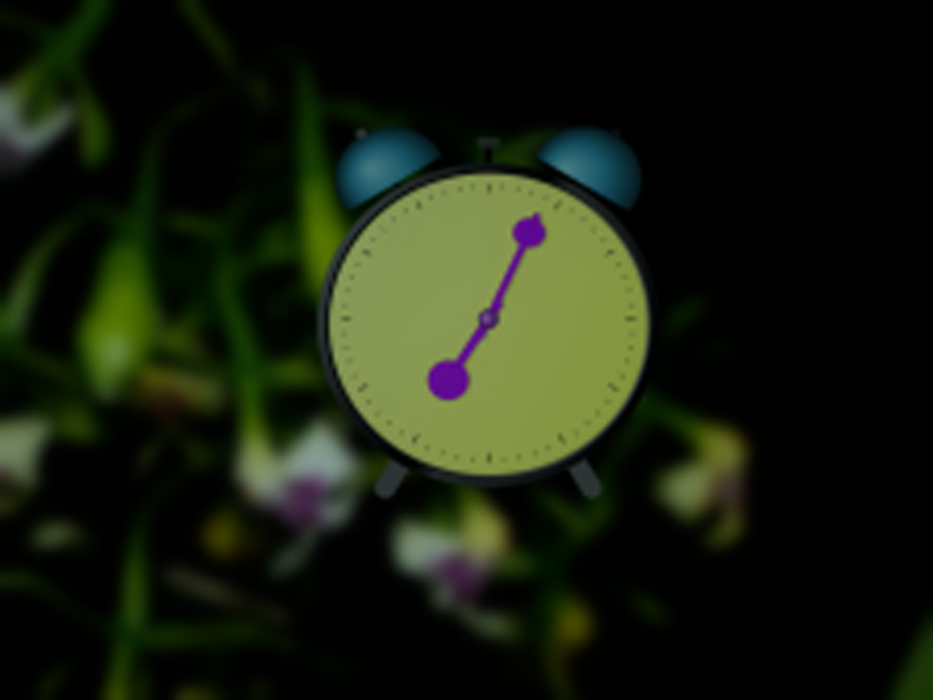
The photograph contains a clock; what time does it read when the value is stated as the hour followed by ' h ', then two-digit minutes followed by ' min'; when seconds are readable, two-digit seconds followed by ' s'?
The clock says 7 h 04 min
